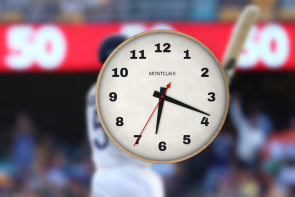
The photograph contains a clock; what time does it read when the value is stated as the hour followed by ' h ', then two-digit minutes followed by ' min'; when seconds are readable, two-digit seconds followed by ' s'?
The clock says 6 h 18 min 35 s
